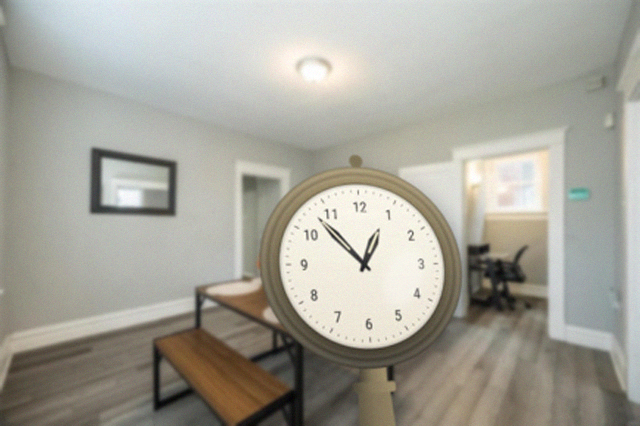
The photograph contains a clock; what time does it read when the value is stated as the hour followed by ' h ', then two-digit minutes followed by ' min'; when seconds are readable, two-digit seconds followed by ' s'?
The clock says 12 h 53 min
